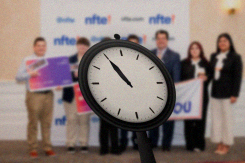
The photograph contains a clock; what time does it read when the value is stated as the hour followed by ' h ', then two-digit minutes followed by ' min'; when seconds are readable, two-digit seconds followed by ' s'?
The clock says 10 h 55 min
